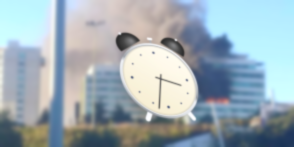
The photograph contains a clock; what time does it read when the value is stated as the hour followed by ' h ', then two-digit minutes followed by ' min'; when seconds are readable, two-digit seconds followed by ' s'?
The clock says 3 h 33 min
